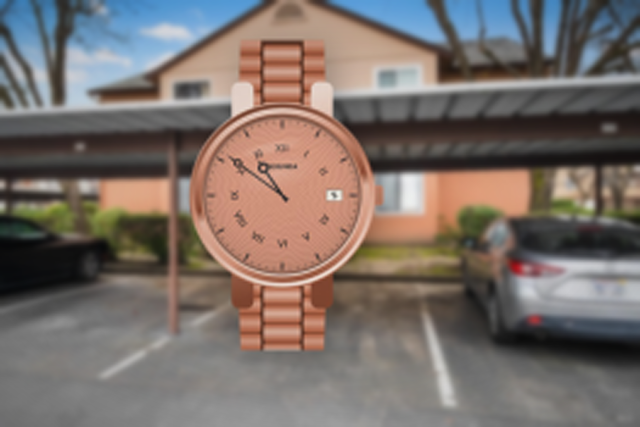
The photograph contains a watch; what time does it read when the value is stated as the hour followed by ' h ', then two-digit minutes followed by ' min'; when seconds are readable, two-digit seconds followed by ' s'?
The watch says 10 h 51 min
